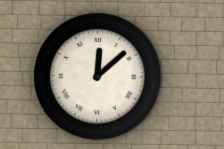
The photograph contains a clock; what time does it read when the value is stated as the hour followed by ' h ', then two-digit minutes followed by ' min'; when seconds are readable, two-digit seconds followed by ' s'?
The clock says 12 h 08 min
